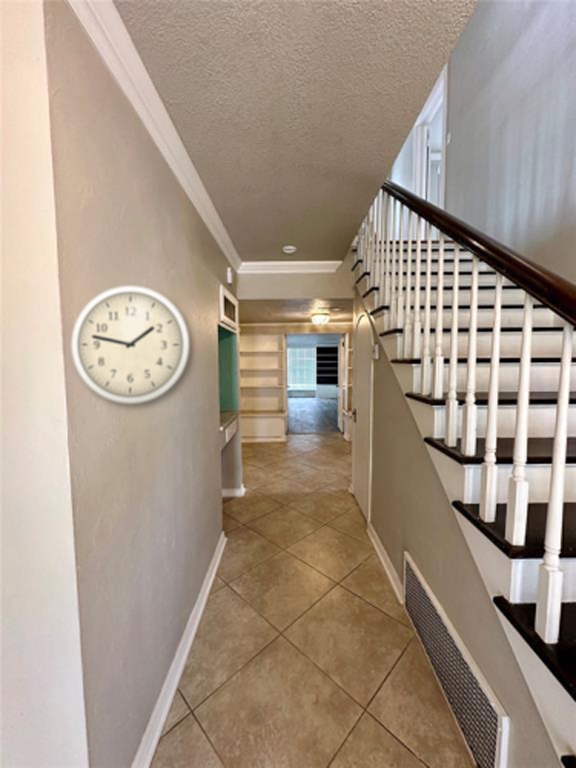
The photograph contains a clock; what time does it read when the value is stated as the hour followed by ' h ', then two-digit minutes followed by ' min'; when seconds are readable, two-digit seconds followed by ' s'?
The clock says 1 h 47 min
